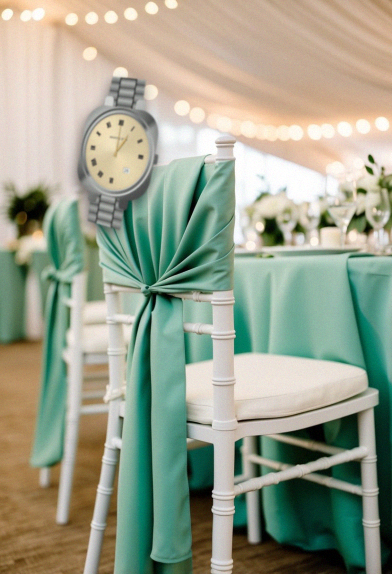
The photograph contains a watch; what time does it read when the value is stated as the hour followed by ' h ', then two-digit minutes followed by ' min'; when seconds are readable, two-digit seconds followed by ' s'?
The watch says 1 h 00 min
